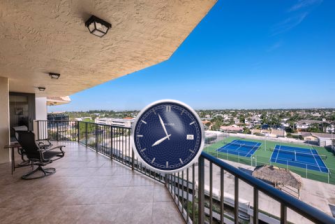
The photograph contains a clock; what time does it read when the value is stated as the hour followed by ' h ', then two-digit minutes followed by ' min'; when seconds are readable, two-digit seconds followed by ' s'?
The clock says 7 h 56 min
